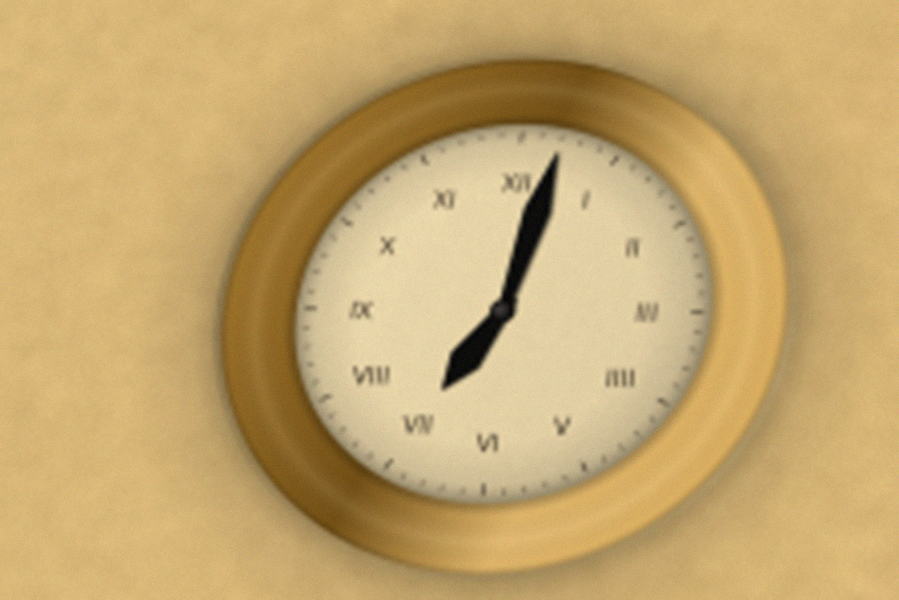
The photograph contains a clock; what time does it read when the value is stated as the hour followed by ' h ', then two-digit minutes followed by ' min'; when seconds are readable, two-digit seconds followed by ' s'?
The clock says 7 h 02 min
